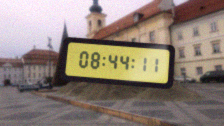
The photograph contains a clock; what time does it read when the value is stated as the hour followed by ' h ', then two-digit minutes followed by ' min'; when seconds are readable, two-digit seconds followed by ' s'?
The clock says 8 h 44 min 11 s
